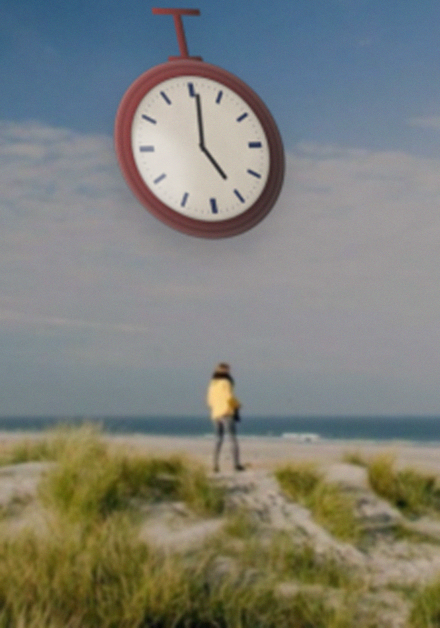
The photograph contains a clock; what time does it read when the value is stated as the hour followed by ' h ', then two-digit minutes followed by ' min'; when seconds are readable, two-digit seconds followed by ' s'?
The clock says 5 h 01 min
